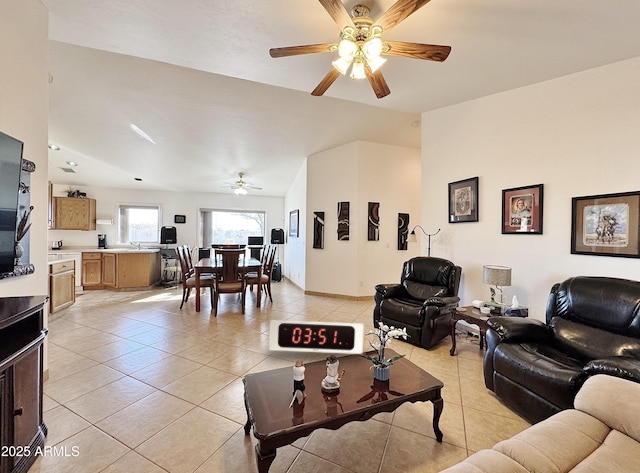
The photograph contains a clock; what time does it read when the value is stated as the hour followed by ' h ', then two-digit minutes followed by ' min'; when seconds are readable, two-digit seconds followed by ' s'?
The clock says 3 h 51 min
